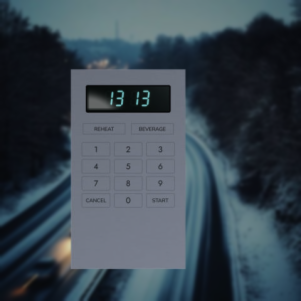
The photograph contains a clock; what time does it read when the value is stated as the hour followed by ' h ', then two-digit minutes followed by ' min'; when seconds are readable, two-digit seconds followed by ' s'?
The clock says 13 h 13 min
